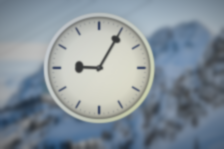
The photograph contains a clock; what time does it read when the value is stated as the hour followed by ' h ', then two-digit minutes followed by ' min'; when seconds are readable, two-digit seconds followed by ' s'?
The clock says 9 h 05 min
